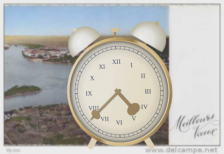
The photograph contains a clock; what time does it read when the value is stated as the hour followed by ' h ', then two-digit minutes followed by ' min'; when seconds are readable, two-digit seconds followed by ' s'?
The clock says 4 h 38 min
